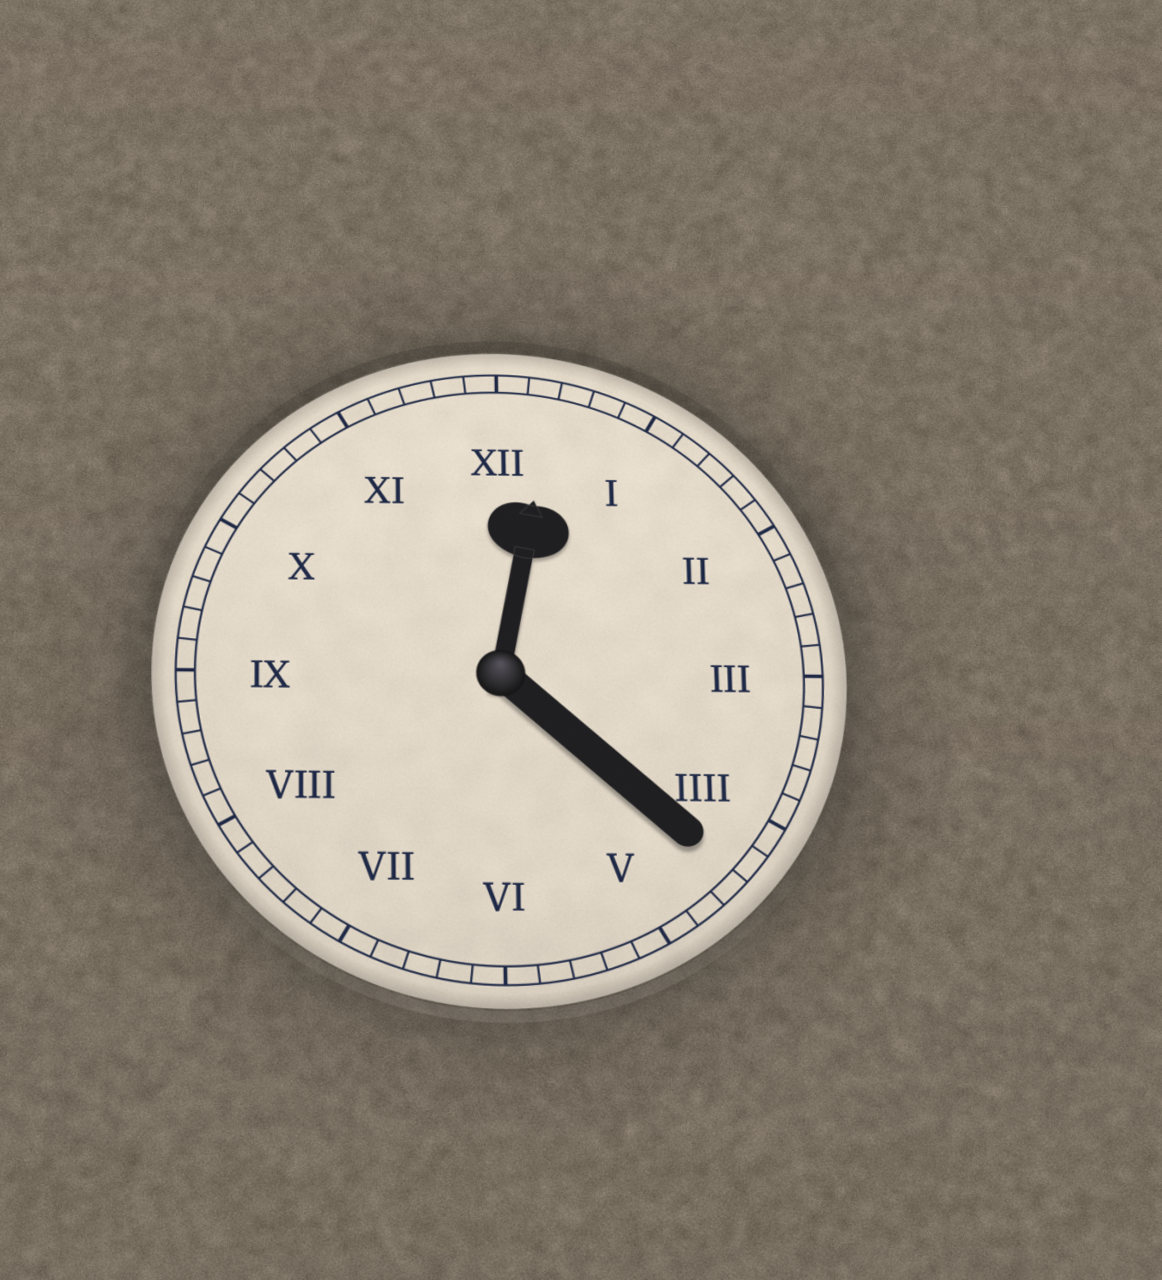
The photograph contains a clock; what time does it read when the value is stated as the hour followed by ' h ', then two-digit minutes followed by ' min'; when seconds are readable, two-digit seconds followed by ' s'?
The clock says 12 h 22 min
